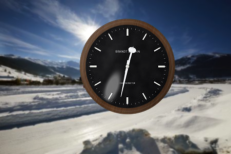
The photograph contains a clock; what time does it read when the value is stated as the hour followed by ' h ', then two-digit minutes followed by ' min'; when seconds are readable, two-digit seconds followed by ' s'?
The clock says 12 h 32 min
